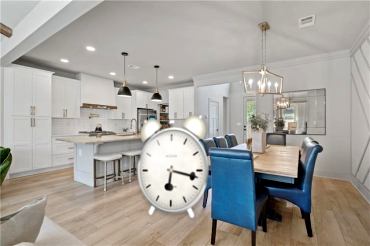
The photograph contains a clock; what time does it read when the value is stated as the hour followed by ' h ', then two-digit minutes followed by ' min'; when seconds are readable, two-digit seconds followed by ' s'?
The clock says 6 h 17 min
